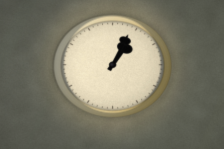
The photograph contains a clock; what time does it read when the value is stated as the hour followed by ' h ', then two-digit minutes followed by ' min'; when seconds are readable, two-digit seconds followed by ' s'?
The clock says 1 h 04 min
